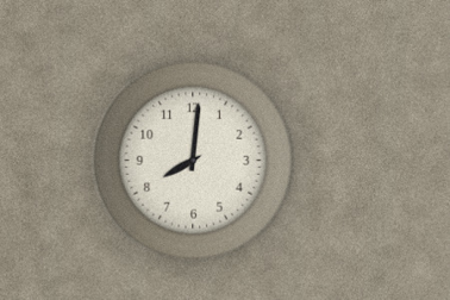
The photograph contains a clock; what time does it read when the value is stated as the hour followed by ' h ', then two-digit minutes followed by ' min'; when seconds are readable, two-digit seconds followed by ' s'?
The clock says 8 h 01 min
